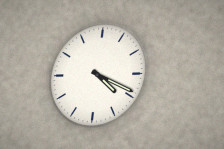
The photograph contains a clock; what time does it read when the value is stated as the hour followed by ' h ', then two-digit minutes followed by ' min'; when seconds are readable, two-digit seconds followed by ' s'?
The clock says 4 h 19 min
